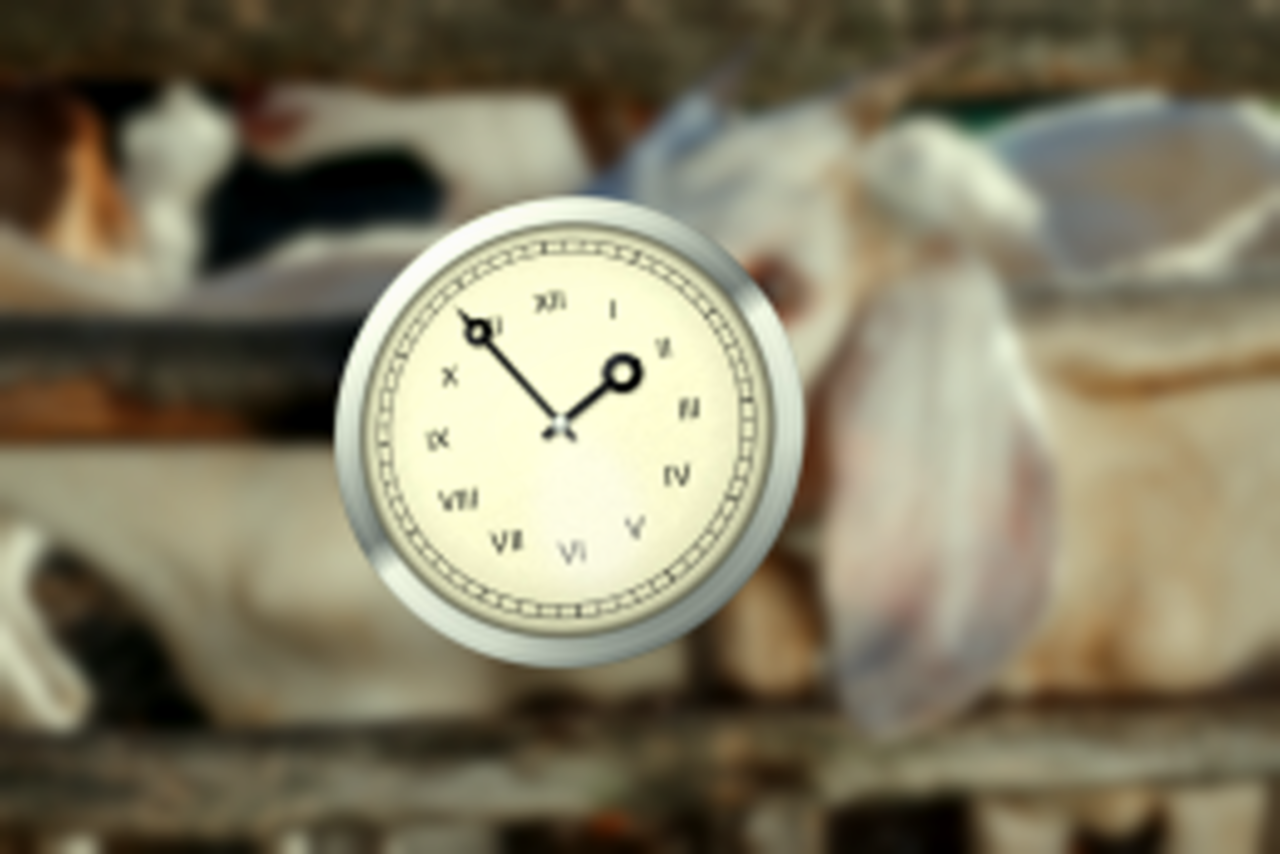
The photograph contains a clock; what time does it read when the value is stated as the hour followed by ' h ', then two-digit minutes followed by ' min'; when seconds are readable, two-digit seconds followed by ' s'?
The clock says 1 h 54 min
